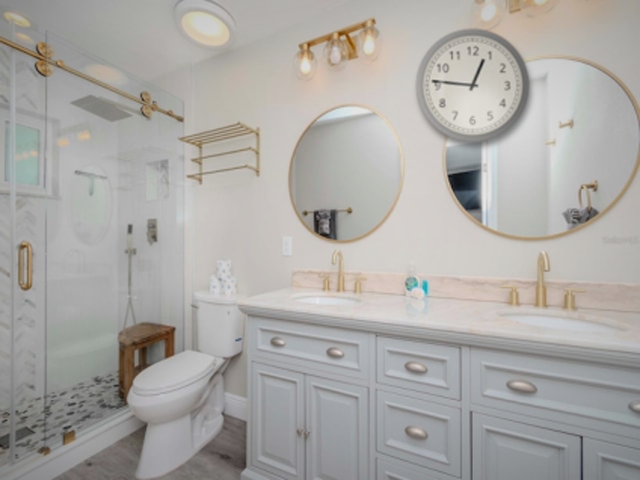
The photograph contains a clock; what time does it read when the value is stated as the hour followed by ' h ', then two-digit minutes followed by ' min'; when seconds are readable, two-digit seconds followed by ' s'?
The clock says 12 h 46 min
